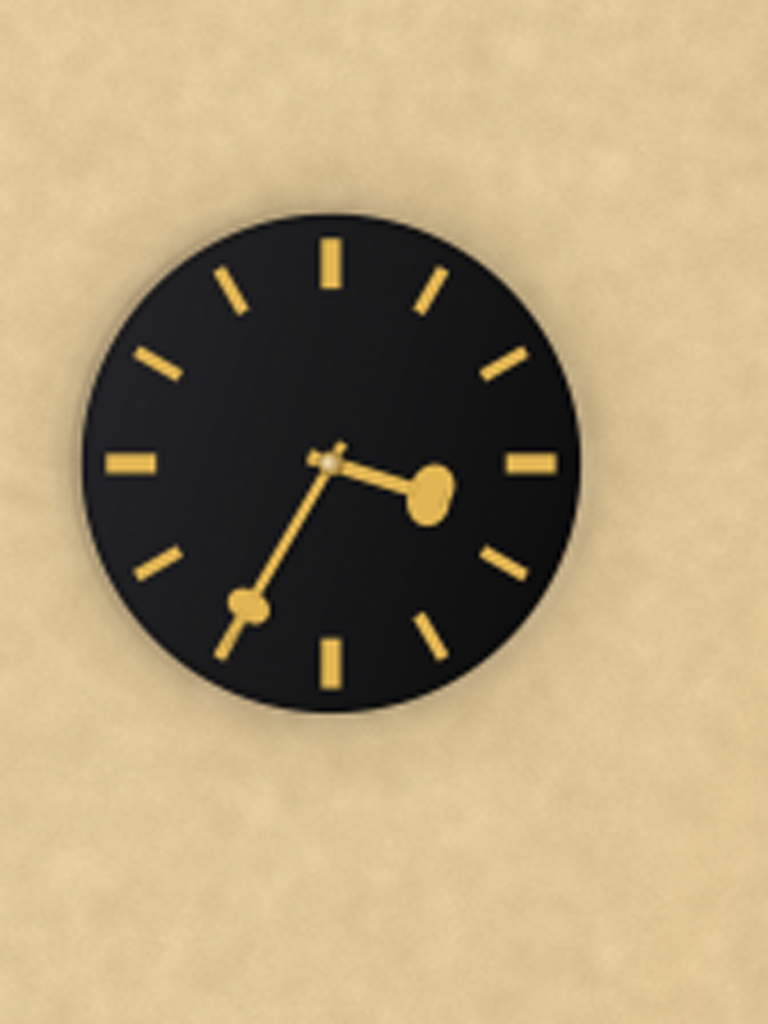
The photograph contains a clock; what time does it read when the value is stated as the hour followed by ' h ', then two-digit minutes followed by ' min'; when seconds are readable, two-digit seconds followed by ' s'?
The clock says 3 h 35 min
